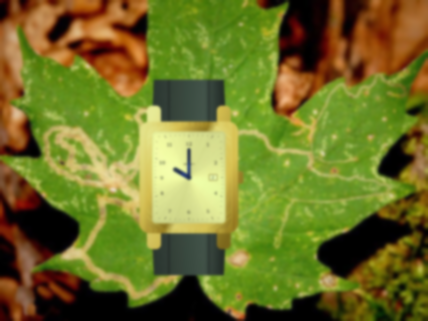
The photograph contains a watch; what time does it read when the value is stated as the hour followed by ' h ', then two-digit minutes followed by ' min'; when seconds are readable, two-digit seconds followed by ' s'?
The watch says 10 h 00 min
